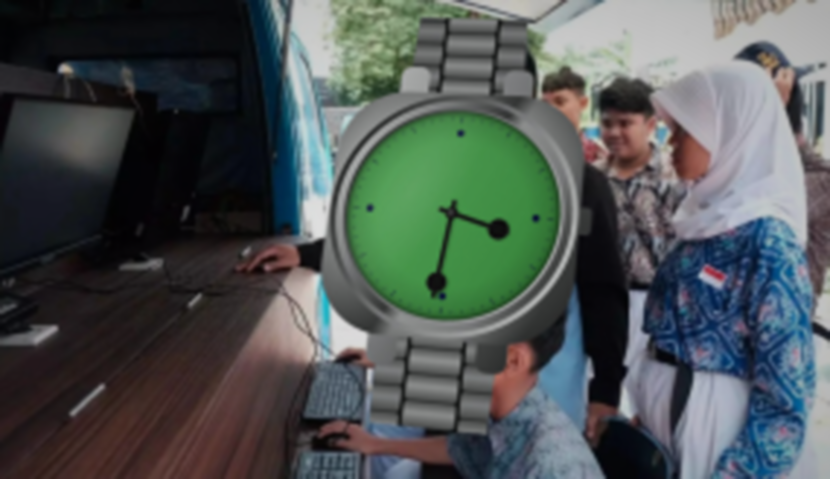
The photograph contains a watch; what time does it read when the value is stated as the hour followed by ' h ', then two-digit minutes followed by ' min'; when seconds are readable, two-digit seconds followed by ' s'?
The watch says 3 h 31 min
